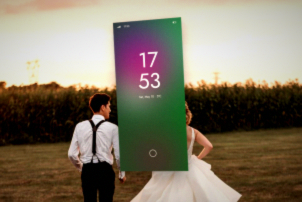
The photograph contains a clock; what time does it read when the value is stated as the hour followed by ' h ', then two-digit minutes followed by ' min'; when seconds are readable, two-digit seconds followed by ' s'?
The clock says 17 h 53 min
